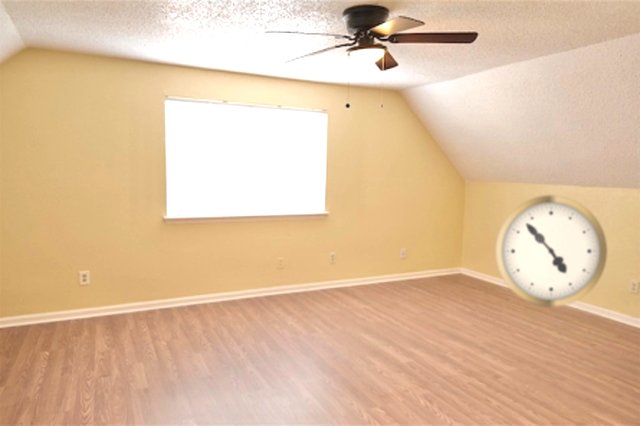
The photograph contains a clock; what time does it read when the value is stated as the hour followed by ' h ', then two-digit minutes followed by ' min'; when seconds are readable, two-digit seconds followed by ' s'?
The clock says 4 h 53 min
